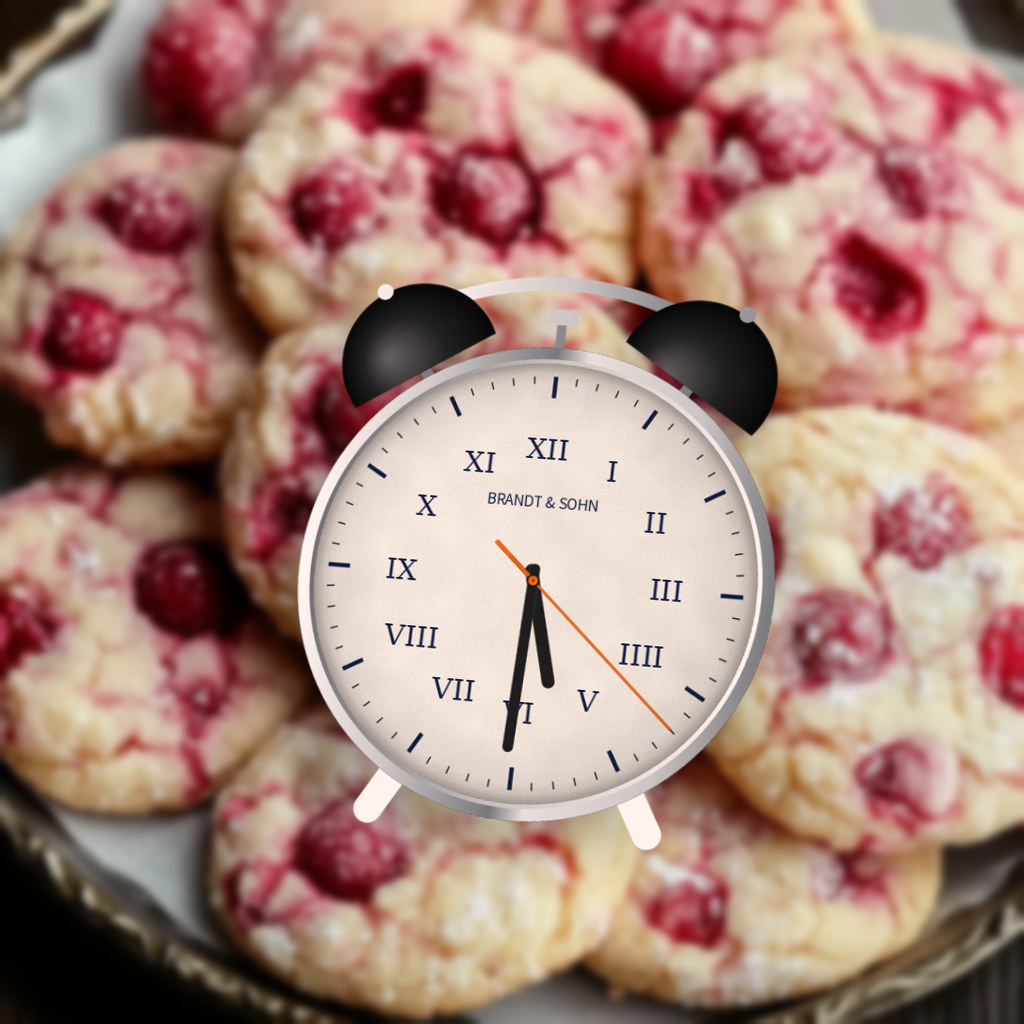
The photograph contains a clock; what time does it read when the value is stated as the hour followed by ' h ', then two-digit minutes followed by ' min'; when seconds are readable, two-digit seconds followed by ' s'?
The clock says 5 h 30 min 22 s
